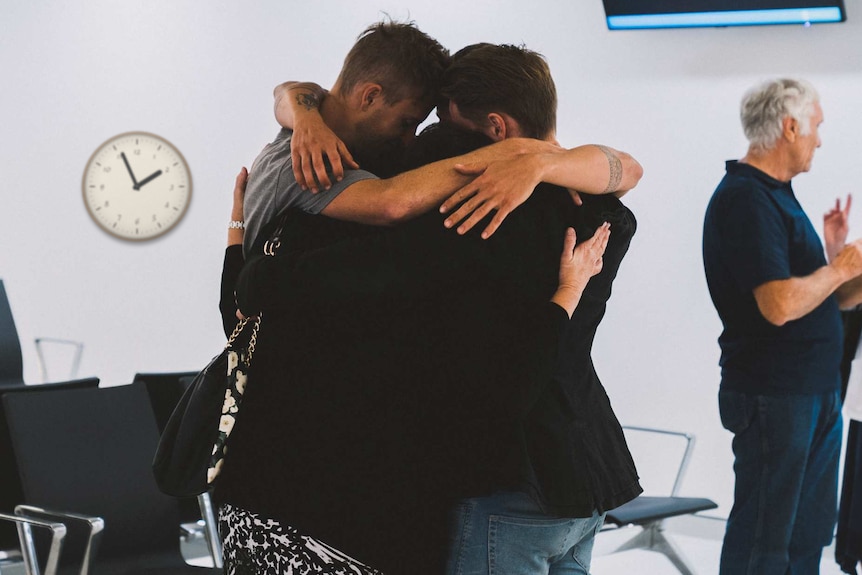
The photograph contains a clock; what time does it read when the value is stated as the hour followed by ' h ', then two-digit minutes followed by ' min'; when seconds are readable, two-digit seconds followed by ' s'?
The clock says 1 h 56 min
